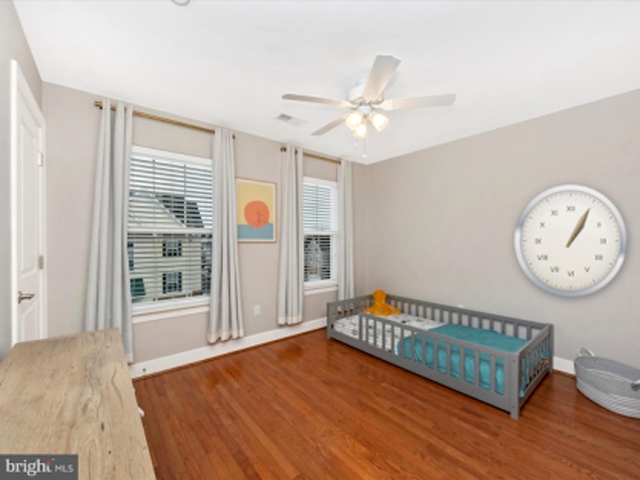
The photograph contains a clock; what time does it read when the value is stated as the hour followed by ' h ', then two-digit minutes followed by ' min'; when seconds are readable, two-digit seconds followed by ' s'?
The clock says 1 h 05 min
